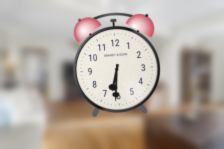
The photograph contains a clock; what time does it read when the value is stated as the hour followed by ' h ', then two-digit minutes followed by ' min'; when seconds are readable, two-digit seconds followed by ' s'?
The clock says 6 h 31 min
